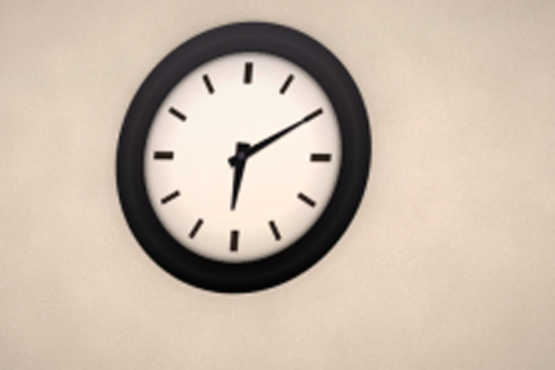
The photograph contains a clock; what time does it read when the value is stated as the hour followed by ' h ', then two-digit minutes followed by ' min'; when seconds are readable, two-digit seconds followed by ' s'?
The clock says 6 h 10 min
